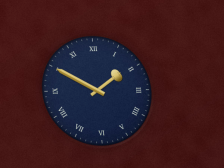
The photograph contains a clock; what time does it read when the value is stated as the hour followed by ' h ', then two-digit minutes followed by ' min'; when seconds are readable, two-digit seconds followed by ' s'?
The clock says 1 h 50 min
